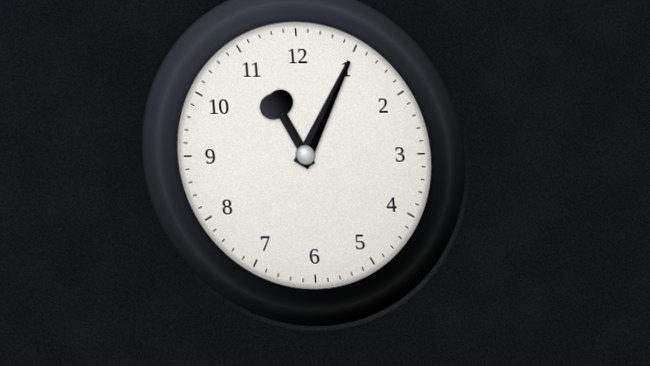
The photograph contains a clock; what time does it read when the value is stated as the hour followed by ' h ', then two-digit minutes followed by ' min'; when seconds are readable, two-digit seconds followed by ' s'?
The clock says 11 h 05 min
